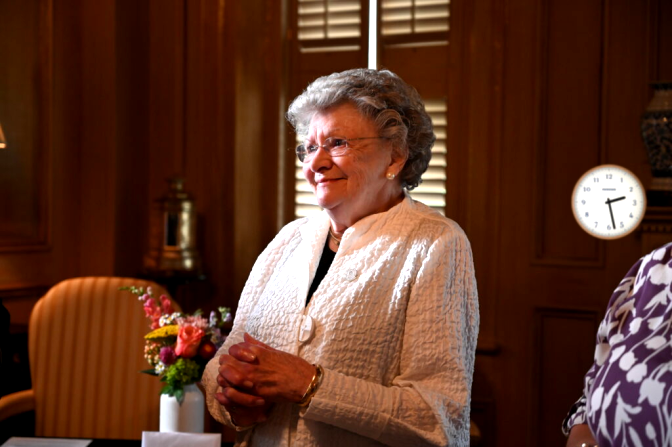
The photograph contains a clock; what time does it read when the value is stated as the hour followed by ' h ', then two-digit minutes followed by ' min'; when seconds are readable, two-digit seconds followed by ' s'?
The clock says 2 h 28 min
